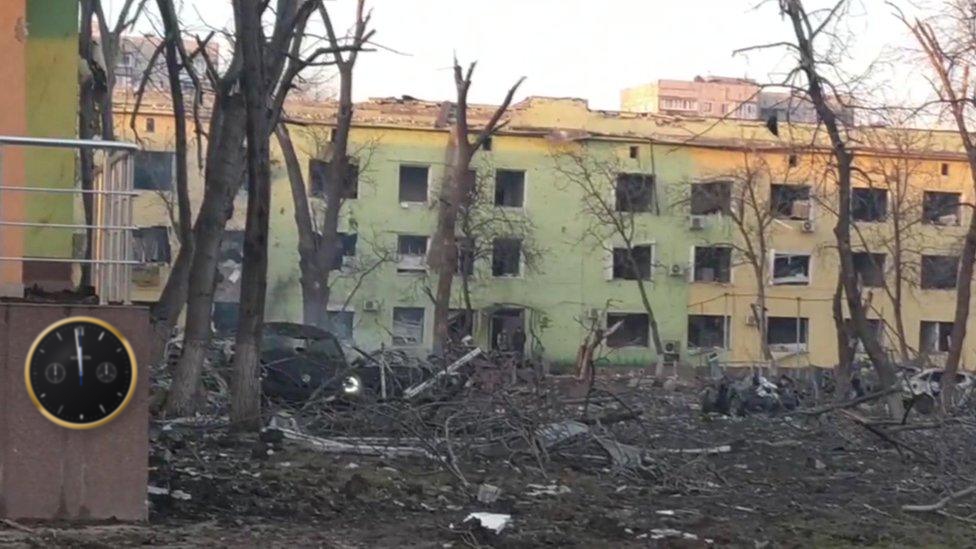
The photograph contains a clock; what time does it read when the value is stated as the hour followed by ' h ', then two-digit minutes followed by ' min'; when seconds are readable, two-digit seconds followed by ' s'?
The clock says 11 h 59 min
